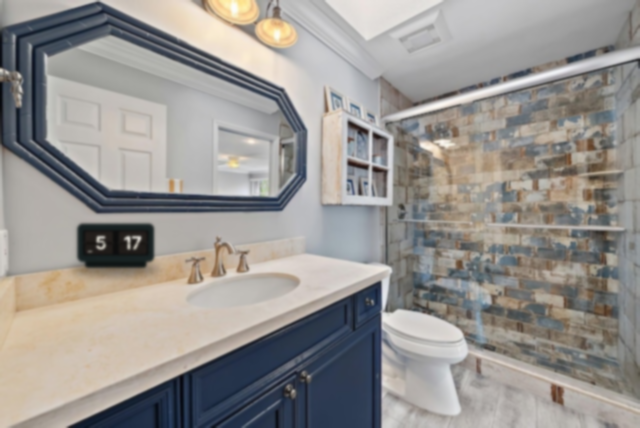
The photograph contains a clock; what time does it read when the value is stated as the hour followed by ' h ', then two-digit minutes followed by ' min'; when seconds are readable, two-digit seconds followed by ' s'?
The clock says 5 h 17 min
